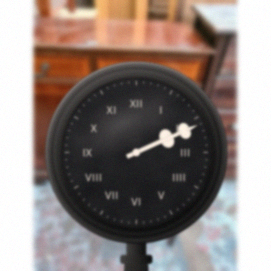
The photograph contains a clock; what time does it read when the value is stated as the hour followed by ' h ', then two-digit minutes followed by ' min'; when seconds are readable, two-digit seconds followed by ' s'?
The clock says 2 h 11 min
